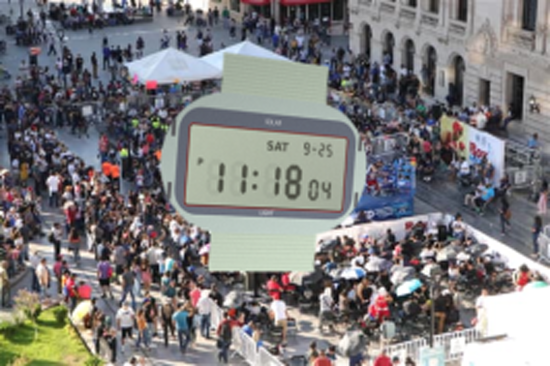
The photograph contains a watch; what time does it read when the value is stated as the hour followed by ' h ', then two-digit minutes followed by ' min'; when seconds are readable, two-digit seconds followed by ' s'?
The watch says 11 h 18 min 04 s
